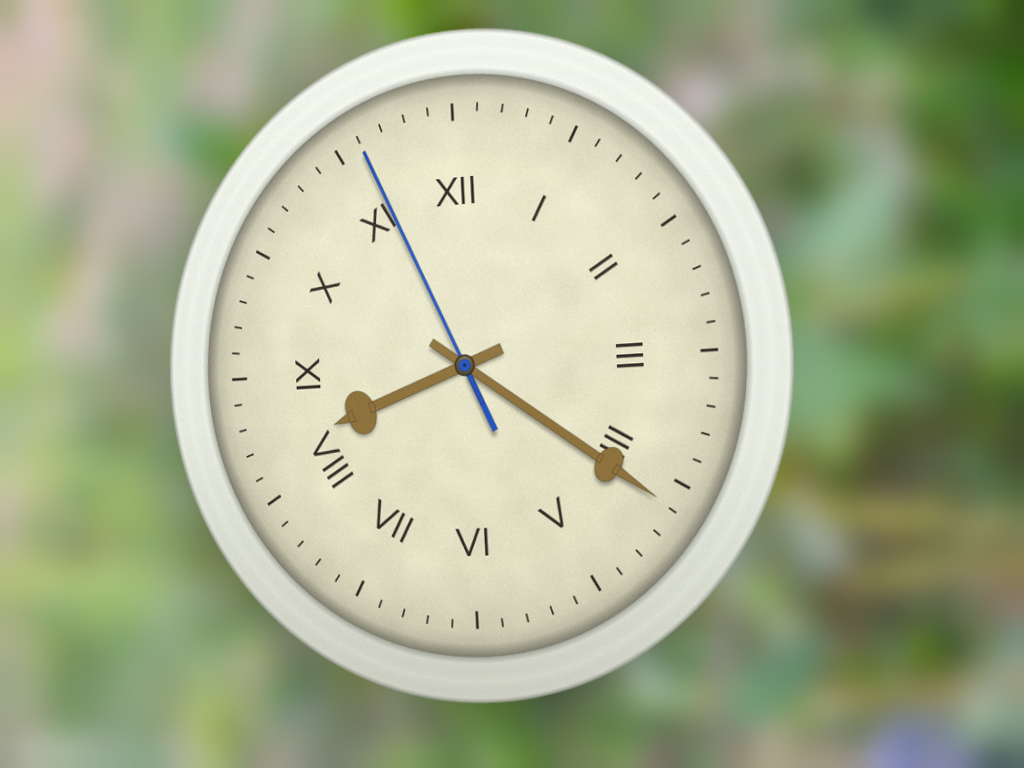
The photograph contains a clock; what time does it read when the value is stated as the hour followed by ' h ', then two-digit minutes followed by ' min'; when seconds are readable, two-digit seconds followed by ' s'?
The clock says 8 h 20 min 56 s
